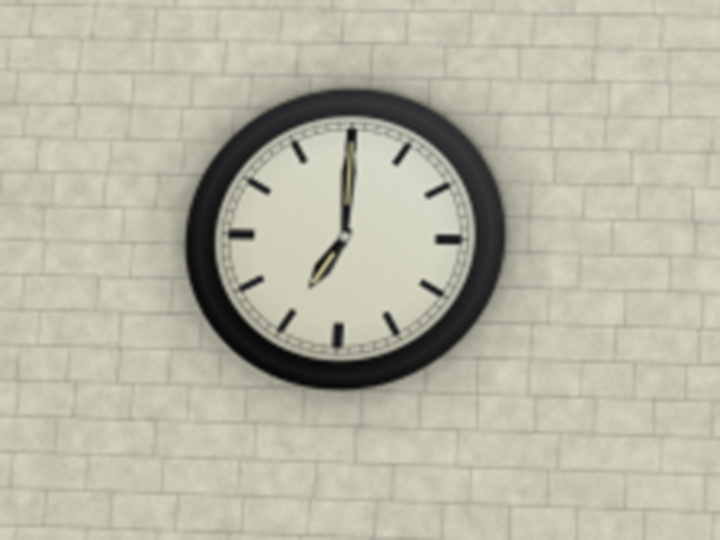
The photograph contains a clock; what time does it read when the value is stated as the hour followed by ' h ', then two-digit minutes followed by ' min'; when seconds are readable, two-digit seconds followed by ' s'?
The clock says 7 h 00 min
